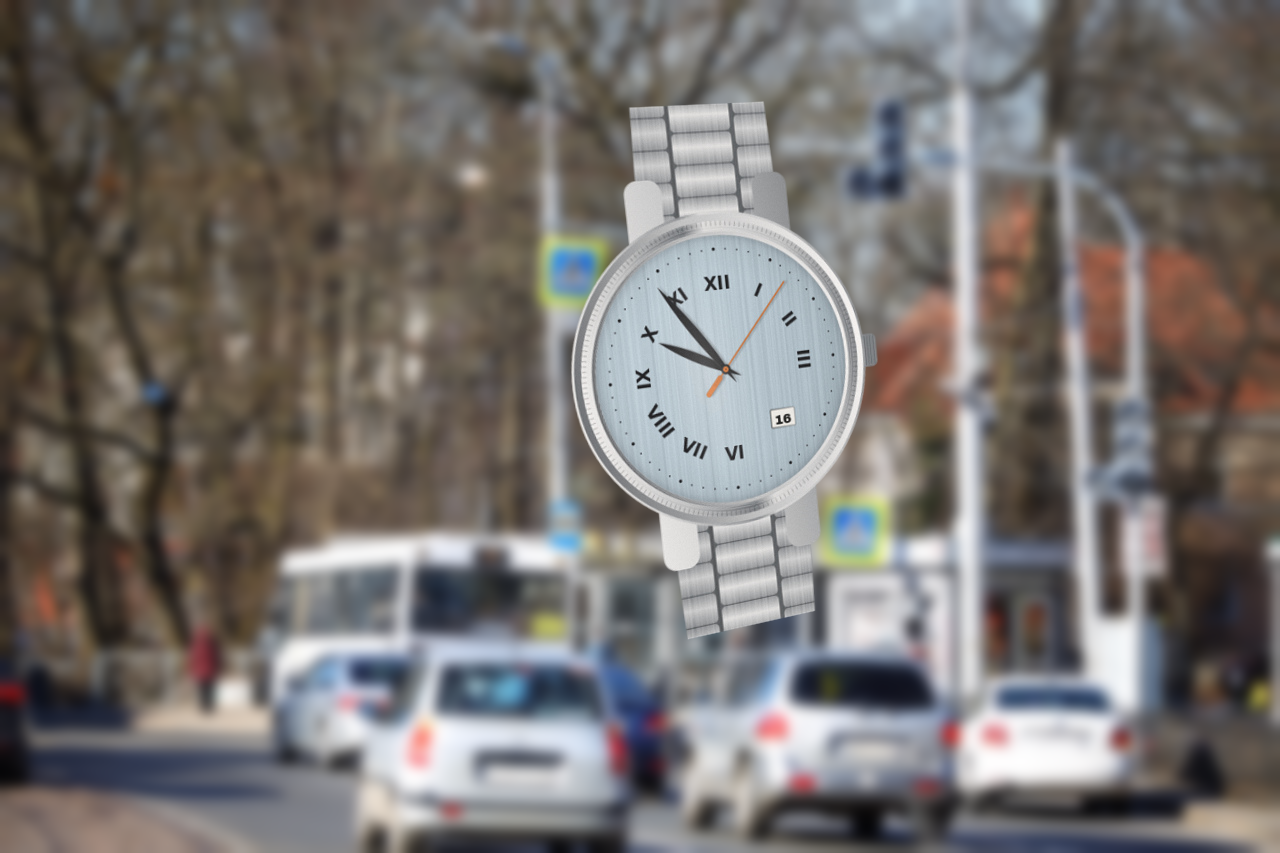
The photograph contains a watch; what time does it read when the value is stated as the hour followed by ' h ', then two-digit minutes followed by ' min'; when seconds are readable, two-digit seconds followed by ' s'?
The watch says 9 h 54 min 07 s
